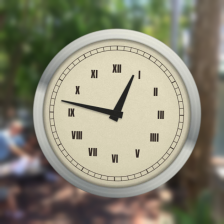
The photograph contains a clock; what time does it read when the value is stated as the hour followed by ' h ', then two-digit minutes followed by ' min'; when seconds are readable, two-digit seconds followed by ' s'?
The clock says 12 h 47 min
